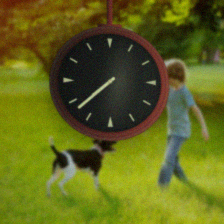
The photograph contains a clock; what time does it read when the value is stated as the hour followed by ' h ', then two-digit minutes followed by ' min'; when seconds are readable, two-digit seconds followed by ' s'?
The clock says 7 h 38 min
